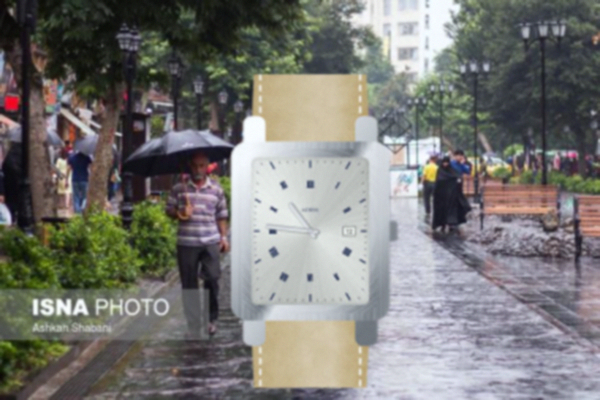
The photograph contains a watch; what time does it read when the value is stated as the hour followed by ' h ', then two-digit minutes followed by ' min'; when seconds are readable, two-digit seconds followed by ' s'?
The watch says 10 h 46 min
